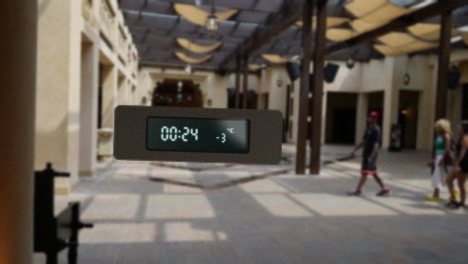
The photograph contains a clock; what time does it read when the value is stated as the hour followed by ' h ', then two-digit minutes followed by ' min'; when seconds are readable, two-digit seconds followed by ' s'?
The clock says 0 h 24 min
